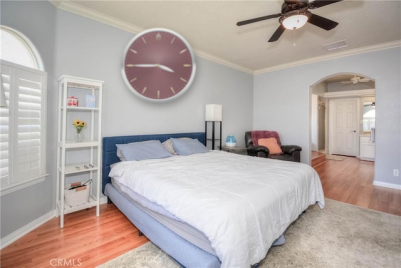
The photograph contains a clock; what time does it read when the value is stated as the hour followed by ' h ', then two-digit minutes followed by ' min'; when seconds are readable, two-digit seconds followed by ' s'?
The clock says 3 h 45 min
